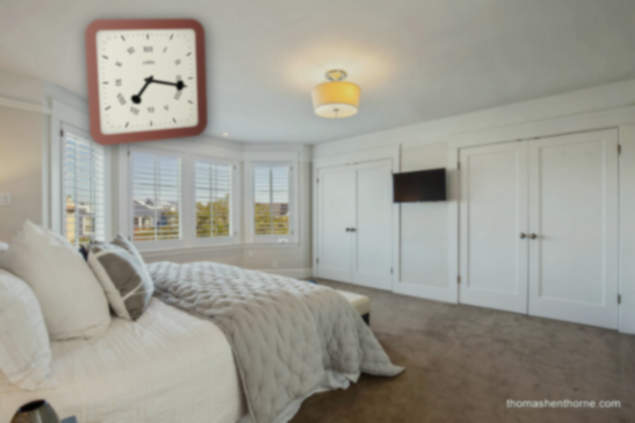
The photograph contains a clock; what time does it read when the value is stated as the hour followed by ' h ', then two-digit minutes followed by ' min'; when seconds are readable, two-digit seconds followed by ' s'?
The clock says 7 h 17 min
